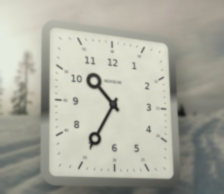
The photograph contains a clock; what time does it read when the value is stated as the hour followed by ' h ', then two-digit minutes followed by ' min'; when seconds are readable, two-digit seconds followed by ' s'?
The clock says 10 h 35 min
